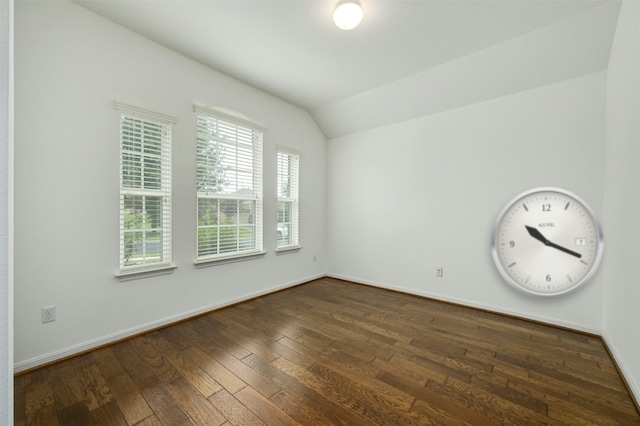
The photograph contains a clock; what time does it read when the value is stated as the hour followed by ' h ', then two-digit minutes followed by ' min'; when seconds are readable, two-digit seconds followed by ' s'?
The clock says 10 h 19 min
